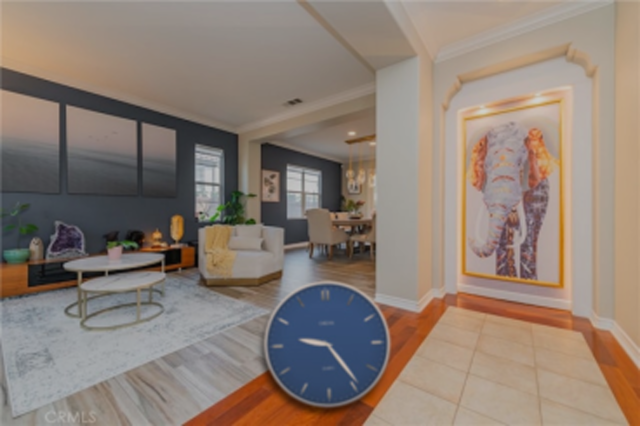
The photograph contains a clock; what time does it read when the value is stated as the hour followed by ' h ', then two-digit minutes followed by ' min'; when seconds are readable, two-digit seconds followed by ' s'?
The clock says 9 h 24 min
